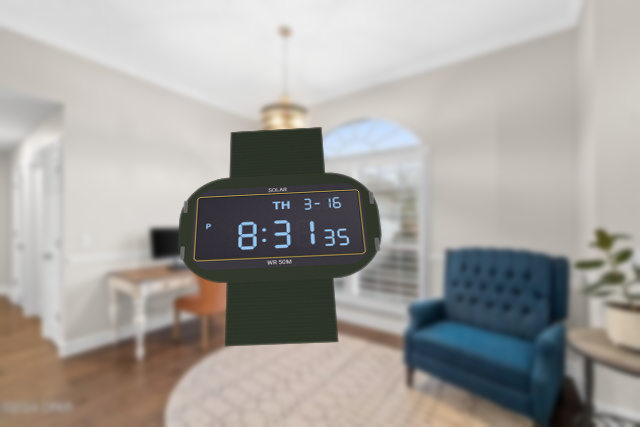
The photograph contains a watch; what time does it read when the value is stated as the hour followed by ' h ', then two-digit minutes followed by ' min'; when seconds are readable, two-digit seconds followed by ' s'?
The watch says 8 h 31 min 35 s
